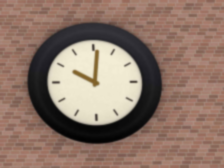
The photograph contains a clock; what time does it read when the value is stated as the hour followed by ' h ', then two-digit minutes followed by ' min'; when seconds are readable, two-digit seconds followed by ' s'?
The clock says 10 h 01 min
